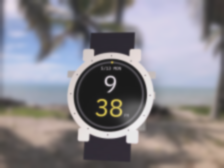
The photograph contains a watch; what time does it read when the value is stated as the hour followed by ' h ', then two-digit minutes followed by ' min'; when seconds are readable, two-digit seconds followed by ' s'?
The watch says 9 h 38 min
